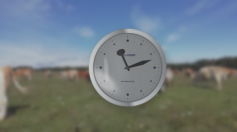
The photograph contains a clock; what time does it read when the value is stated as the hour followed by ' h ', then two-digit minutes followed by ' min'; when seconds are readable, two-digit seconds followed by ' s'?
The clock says 11 h 12 min
